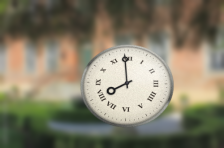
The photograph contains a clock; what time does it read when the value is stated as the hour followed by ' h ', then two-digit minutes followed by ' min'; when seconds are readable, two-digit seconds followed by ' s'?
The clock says 7 h 59 min
